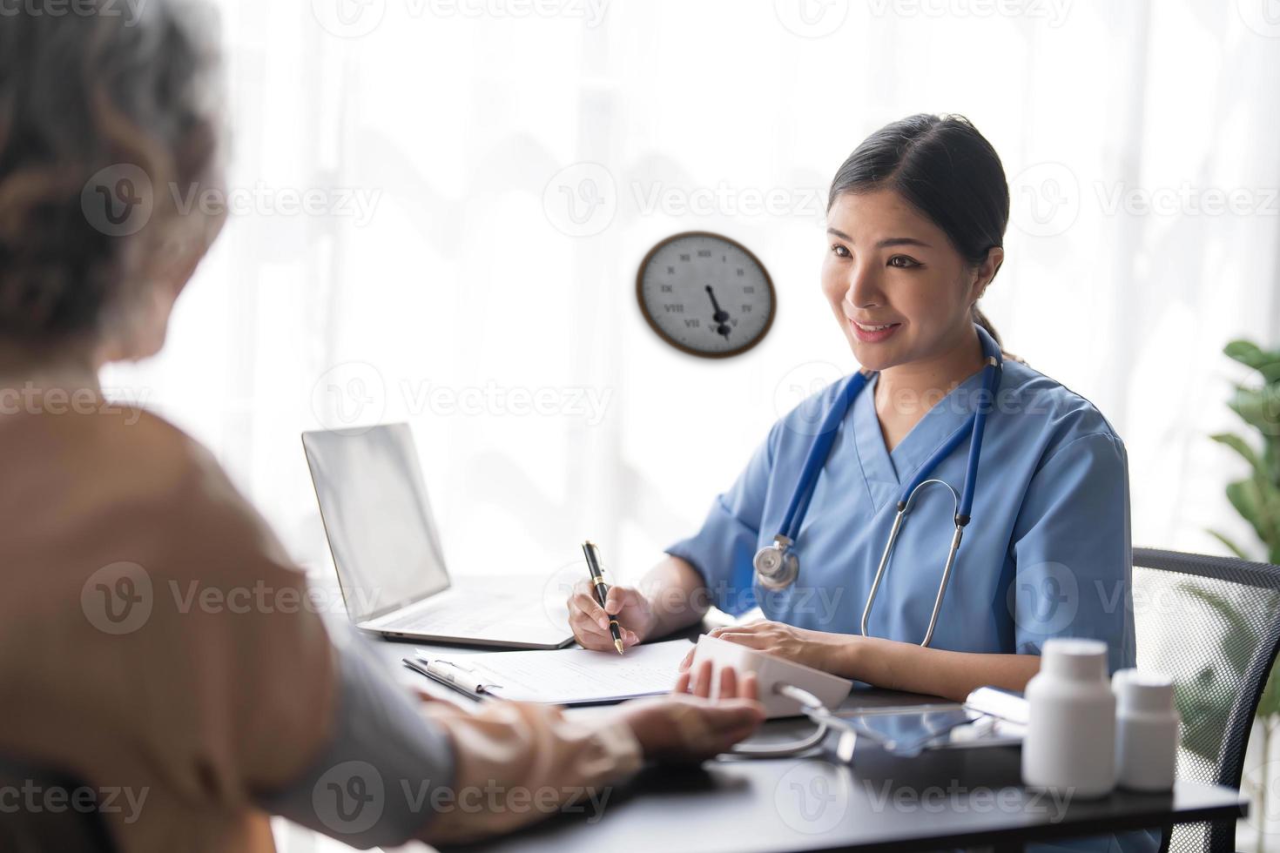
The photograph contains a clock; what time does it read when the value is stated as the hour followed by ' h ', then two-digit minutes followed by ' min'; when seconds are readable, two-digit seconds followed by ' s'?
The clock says 5 h 28 min
